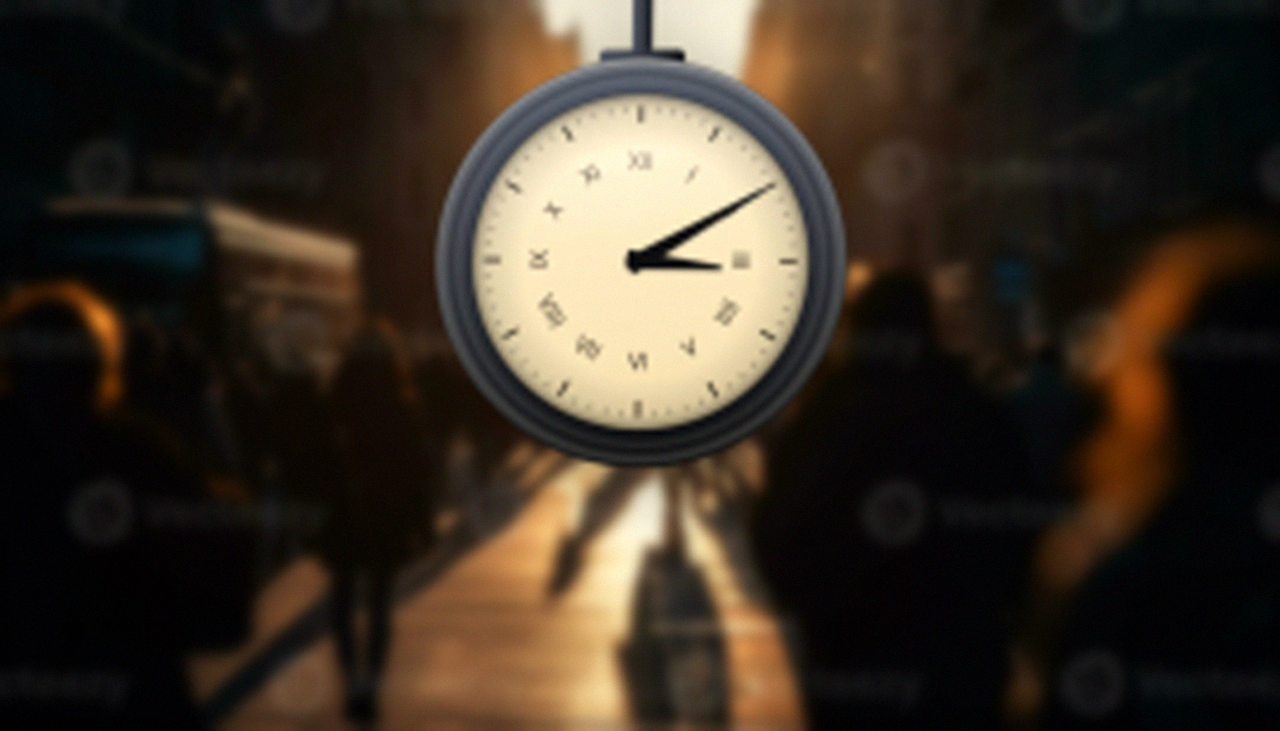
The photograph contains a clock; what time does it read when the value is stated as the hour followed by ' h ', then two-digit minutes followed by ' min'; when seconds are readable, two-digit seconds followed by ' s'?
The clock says 3 h 10 min
